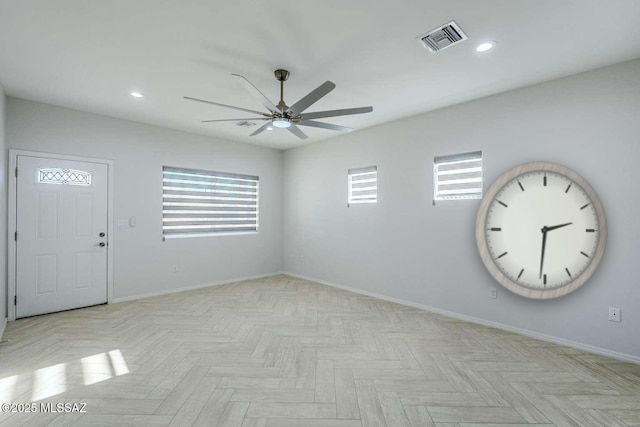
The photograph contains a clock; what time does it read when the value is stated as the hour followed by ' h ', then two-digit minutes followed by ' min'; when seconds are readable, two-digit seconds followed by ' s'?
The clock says 2 h 31 min
